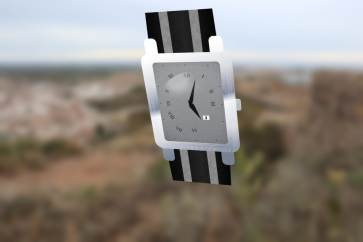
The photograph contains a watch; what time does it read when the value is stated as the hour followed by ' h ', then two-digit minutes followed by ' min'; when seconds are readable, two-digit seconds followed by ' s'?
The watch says 5 h 03 min
